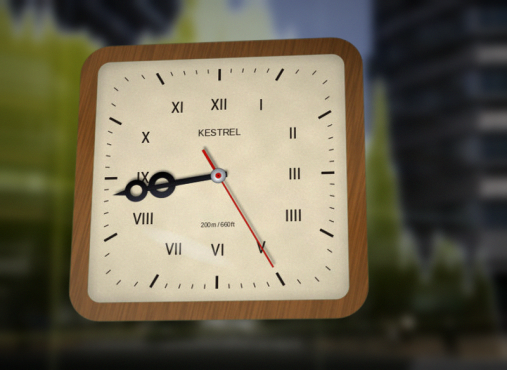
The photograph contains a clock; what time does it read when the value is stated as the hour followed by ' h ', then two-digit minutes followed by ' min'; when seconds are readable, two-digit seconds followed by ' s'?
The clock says 8 h 43 min 25 s
